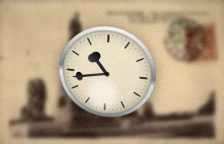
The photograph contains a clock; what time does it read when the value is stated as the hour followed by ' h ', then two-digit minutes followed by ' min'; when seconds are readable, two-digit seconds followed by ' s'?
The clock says 10 h 43 min
